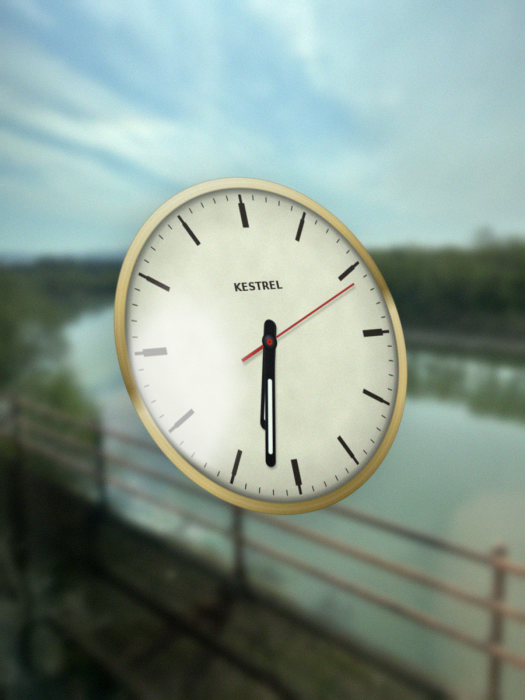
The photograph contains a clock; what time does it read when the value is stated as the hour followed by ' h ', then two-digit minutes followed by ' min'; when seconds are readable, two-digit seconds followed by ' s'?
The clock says 6 h 32 min 11 s
